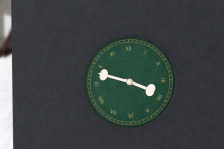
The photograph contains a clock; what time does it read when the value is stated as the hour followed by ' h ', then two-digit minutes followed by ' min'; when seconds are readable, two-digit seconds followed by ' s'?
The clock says 3 h 48 min
